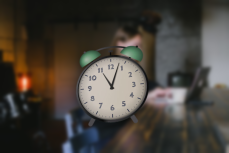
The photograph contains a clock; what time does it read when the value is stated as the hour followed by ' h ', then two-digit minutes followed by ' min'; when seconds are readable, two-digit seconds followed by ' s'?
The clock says 11 h 03 min
